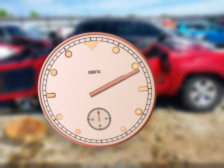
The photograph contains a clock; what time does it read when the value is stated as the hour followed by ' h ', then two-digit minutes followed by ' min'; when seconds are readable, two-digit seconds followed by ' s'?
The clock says 2 h 11 min
